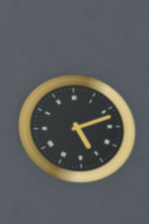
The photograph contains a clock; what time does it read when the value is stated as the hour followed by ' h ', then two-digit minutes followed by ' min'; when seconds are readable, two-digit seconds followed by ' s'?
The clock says 5 h 12 min
